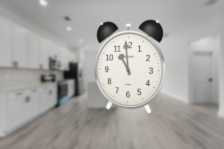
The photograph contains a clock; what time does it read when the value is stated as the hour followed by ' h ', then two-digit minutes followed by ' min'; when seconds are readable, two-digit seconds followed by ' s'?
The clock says 10 h 59 min
